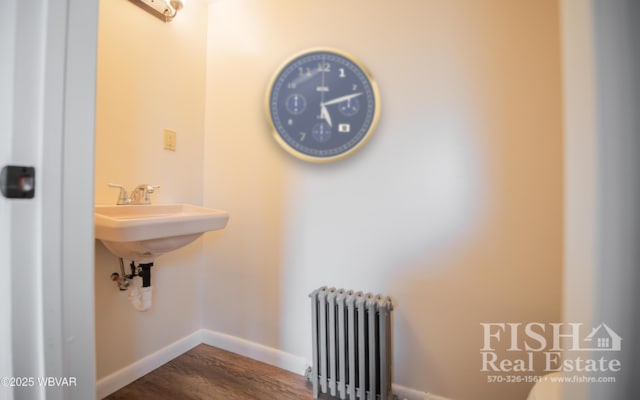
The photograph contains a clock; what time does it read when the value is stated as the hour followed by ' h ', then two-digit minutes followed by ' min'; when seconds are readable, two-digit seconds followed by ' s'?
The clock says 5 h 12 min
